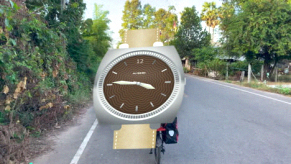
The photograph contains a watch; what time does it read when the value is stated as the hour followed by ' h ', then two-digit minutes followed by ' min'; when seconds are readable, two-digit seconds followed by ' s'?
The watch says 3 h 46 min
